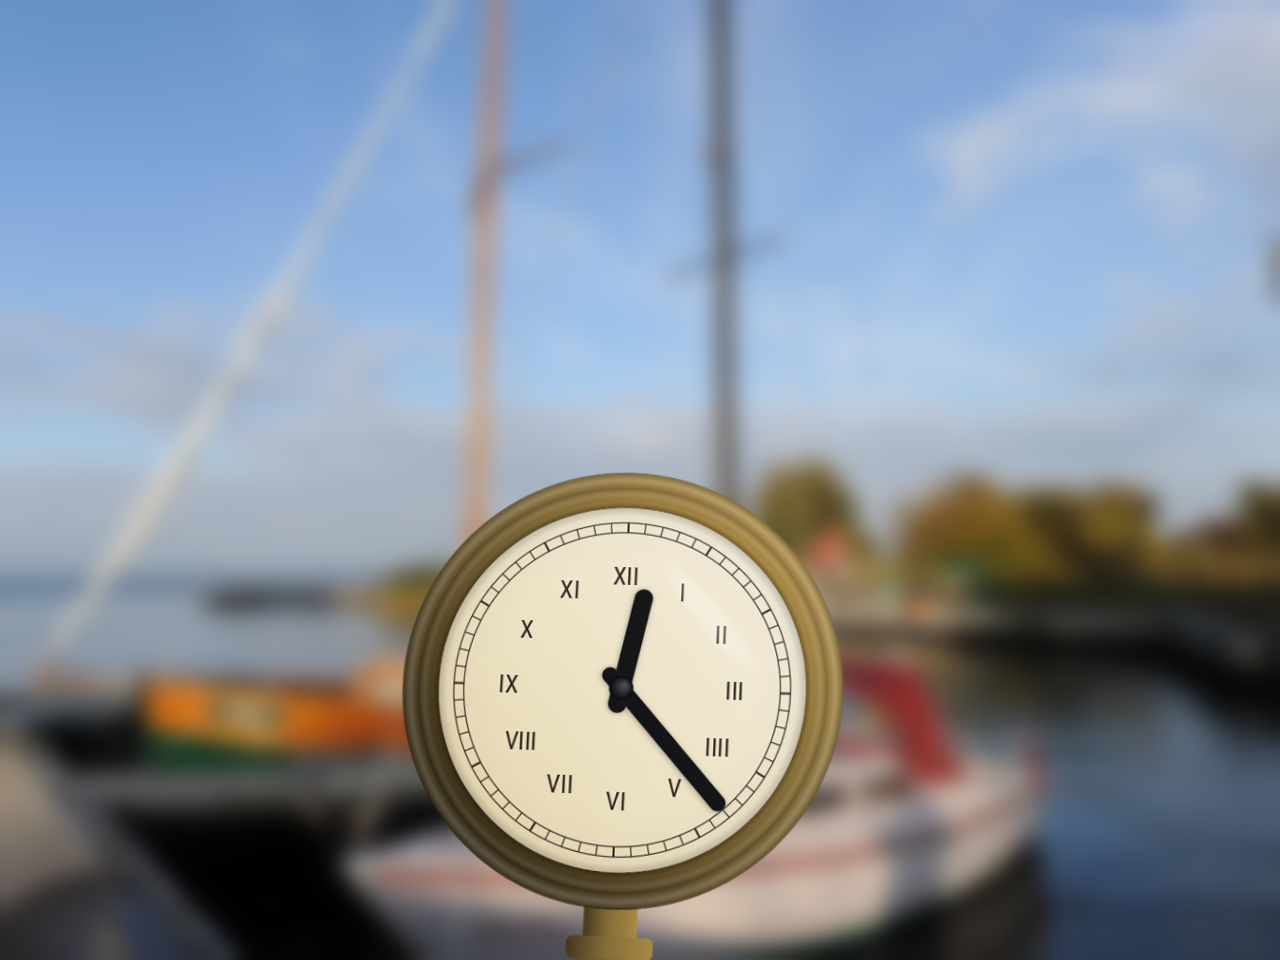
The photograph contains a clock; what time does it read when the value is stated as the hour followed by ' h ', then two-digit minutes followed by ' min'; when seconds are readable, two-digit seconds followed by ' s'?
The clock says 12 h 23 min
